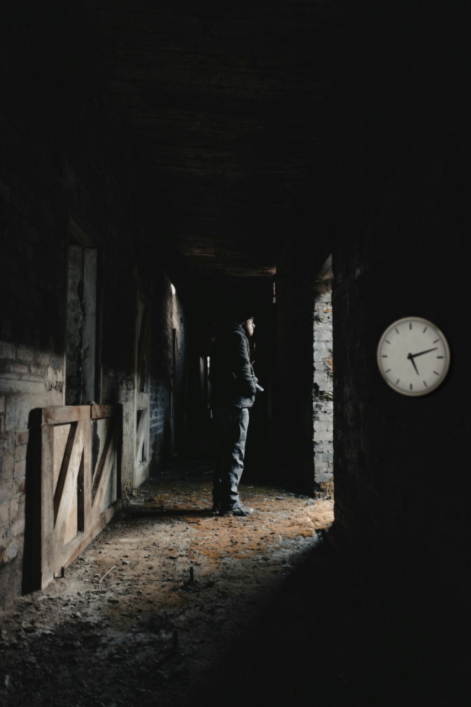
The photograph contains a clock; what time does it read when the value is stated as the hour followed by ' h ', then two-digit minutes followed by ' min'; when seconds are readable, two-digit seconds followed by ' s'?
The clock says 5 h 12 min
